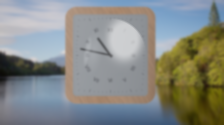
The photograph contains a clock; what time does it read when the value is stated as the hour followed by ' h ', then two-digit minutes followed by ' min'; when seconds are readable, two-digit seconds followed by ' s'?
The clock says 10 h 47 min
